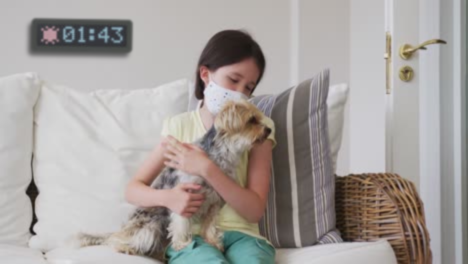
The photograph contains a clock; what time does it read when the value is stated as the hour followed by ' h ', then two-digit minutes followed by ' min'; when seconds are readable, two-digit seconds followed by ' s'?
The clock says 1 h 43 min
